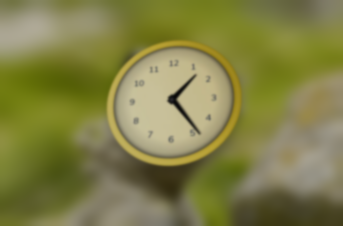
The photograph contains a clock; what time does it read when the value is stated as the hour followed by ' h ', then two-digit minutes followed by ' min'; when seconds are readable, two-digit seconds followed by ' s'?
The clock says 1 h 24 min
